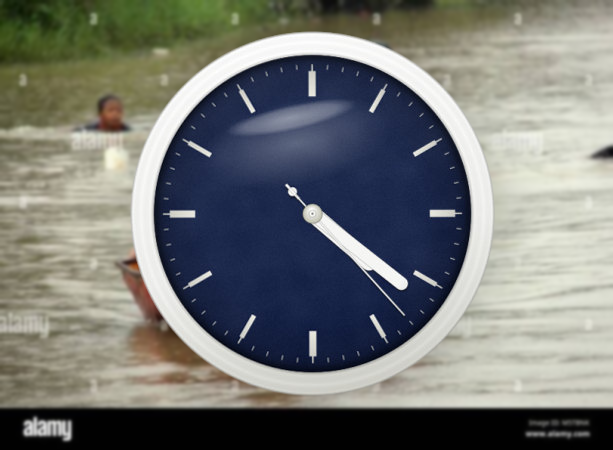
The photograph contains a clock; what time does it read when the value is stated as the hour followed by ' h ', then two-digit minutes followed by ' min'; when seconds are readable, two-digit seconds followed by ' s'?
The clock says 4 h 21 min 23 s
